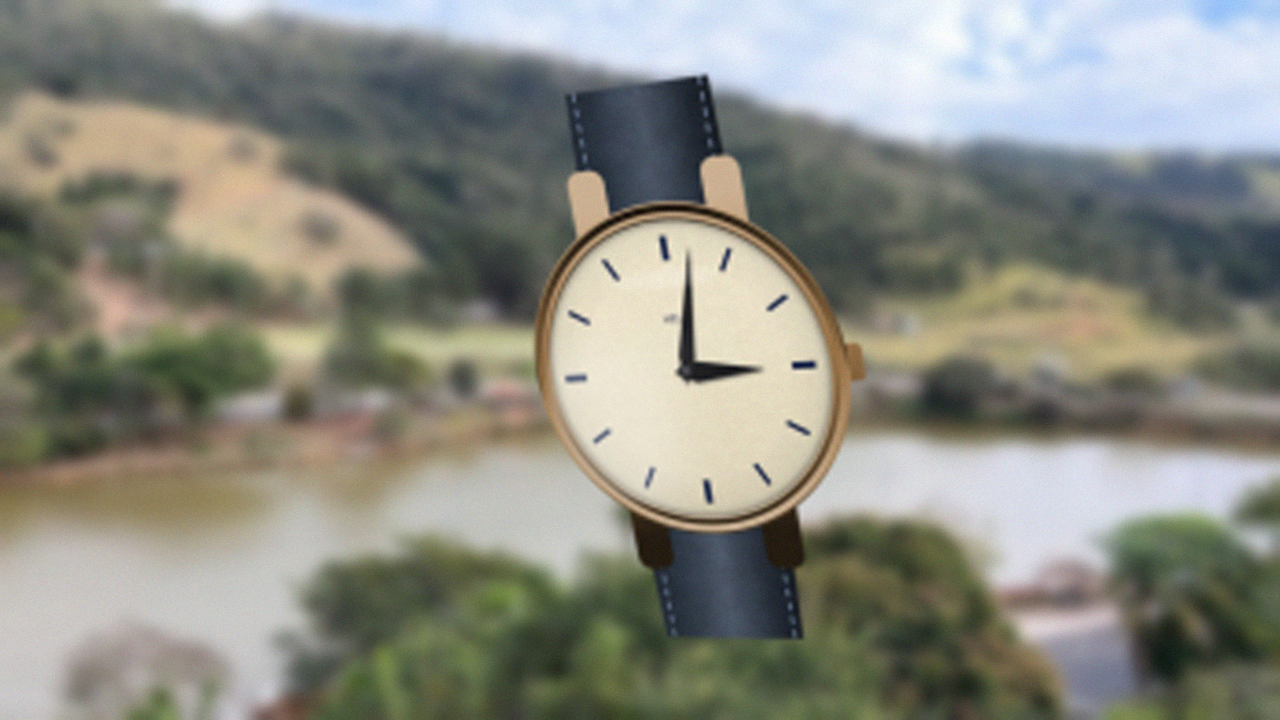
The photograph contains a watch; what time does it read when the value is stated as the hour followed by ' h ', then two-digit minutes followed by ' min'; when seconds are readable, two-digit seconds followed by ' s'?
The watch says 3 h 02 min
